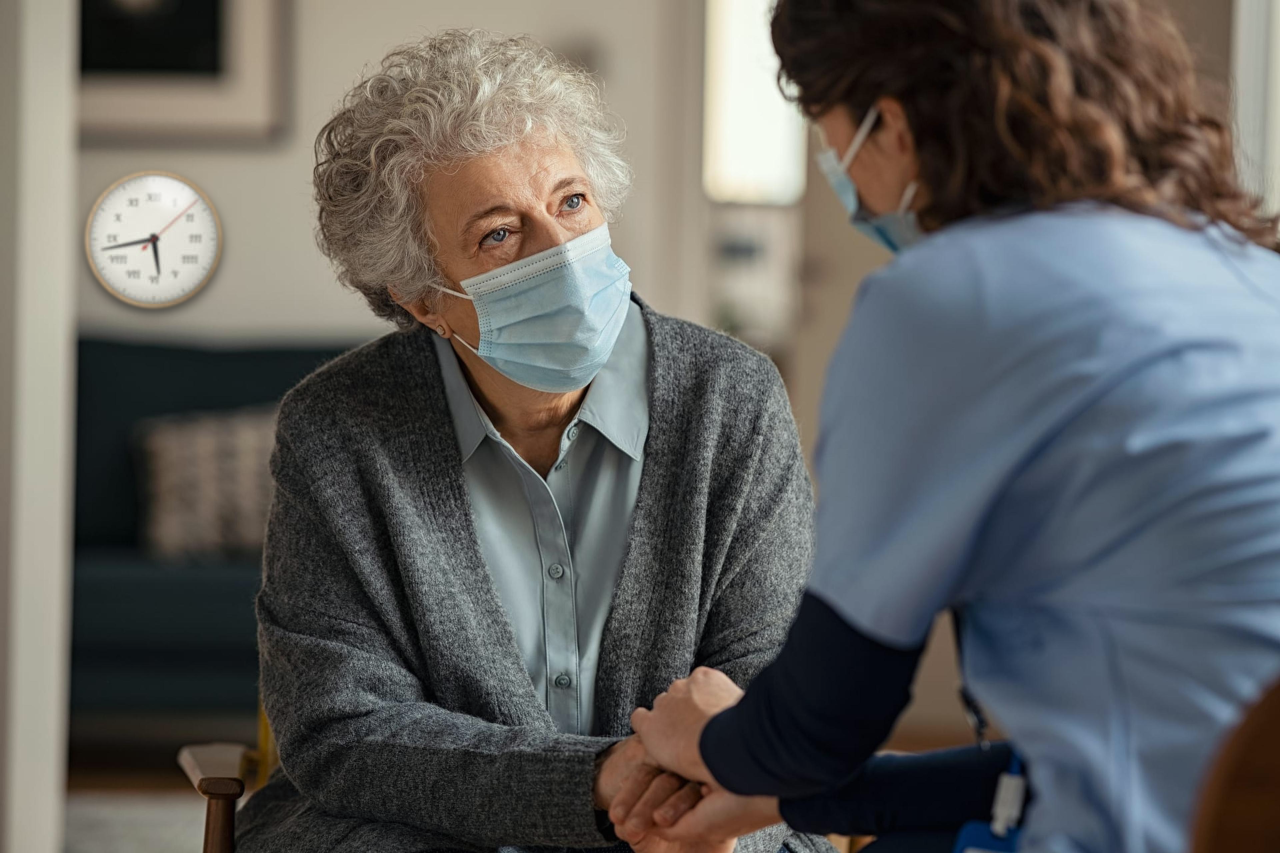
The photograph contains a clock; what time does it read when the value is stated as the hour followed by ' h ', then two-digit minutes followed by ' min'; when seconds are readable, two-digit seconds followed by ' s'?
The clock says 5 h 43 min 08 s
